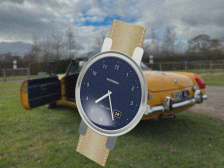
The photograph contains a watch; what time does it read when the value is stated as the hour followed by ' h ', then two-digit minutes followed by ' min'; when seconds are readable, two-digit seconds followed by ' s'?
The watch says 7 h 25 min
